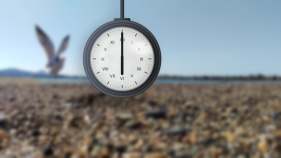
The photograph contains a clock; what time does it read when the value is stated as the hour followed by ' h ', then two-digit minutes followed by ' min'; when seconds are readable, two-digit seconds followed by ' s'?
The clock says 6 h 00 min
